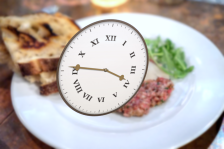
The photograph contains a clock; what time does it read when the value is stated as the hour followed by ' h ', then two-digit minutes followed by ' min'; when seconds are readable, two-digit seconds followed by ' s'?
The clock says 3 h 46 min
